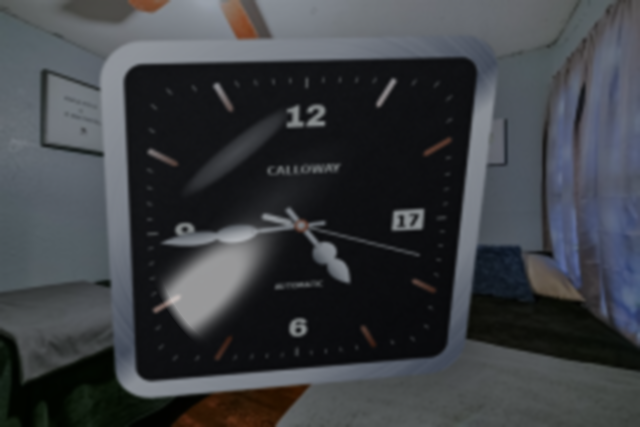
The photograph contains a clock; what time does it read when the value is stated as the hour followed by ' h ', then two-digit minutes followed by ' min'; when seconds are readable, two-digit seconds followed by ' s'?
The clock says 4 h 44 min 18 s
